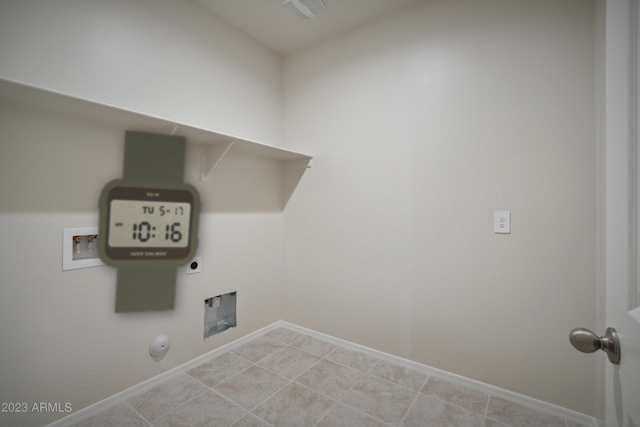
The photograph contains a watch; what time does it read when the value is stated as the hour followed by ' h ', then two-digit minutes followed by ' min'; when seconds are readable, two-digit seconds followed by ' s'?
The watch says 10 h 16 min
